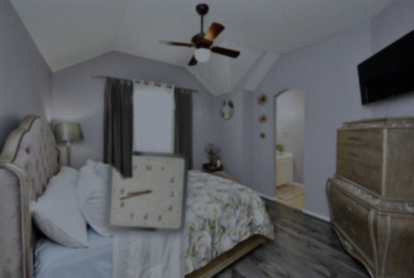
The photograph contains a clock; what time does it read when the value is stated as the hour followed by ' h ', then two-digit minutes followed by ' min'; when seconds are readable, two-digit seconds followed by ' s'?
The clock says 8 h 42 min
